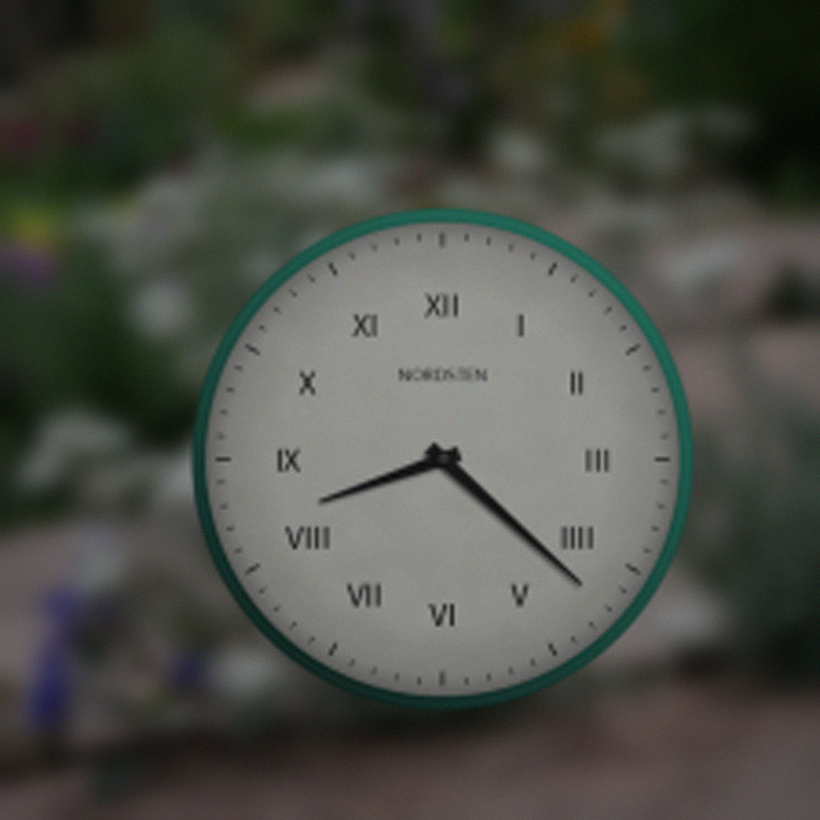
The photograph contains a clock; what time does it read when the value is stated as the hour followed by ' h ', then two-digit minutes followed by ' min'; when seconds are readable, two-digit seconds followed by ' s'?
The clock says 8 h 22 min
